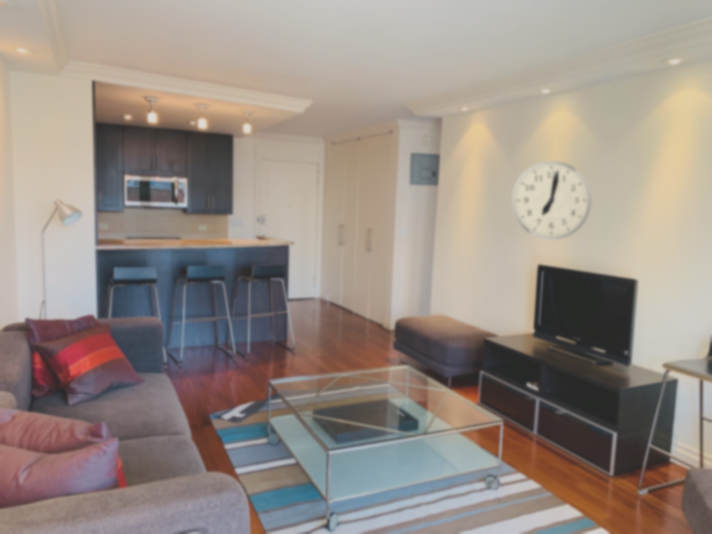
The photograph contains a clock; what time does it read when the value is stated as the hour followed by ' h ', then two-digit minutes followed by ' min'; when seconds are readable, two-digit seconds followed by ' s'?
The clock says 7 h 02 min
